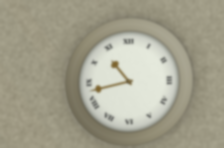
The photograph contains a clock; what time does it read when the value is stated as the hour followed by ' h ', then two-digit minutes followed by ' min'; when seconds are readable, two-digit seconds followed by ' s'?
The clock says 10 h 43 min
